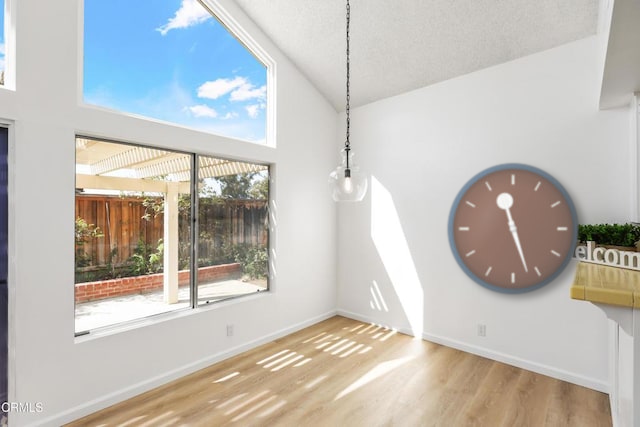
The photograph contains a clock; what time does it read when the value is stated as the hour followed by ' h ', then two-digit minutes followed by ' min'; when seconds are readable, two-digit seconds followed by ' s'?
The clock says 11 h 27 min
